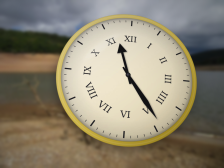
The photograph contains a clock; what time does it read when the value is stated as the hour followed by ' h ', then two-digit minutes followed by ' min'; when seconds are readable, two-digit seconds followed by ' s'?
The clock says 11 h 24 min
